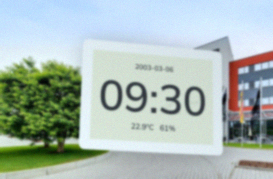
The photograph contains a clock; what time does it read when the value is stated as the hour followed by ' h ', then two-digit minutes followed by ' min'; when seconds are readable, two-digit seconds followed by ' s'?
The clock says 9 h 30 min
